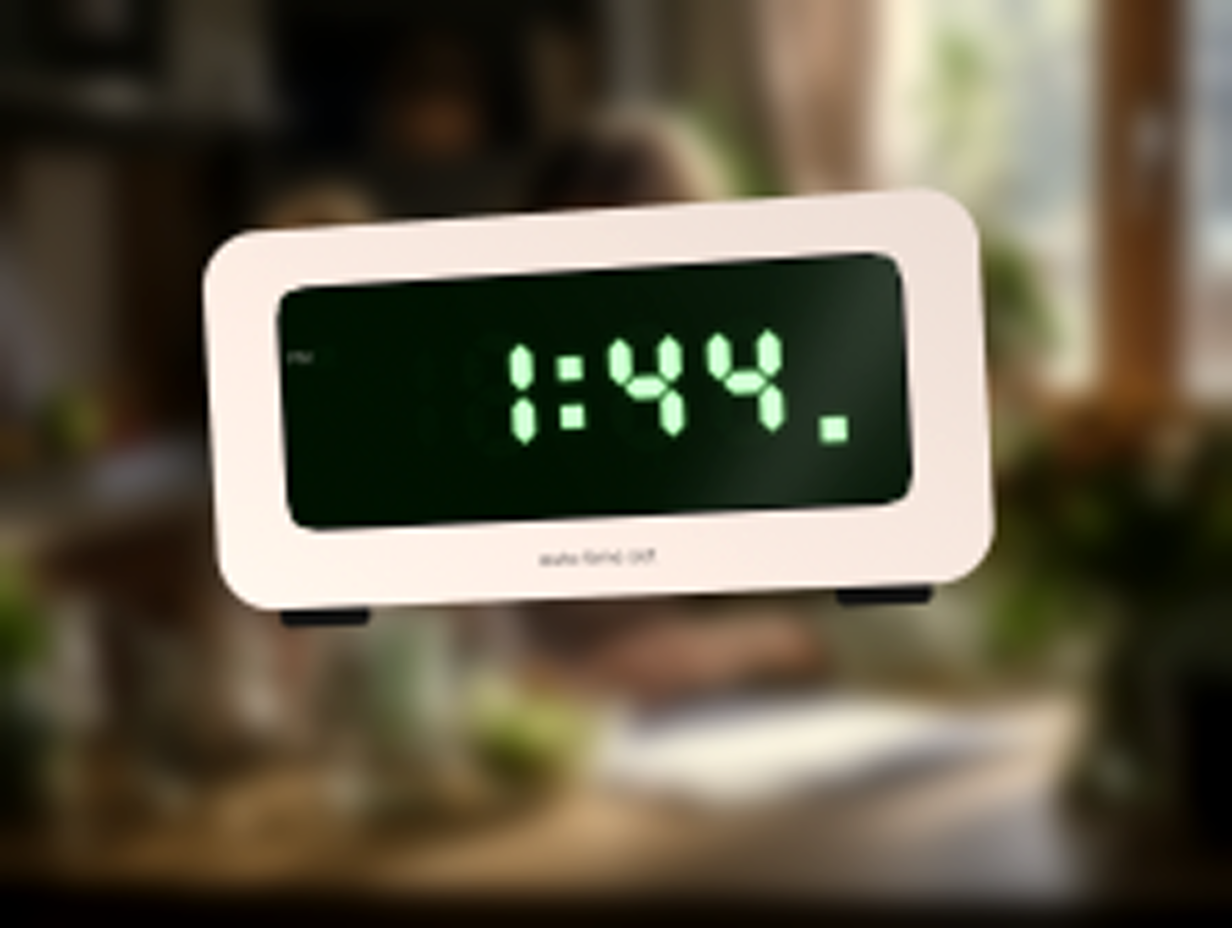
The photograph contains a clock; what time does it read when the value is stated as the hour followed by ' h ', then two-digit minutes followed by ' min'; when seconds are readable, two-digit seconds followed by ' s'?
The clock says 1 h 44 min
